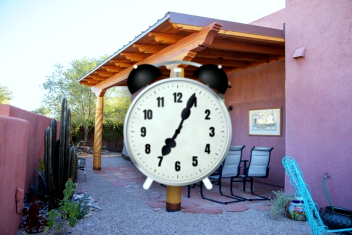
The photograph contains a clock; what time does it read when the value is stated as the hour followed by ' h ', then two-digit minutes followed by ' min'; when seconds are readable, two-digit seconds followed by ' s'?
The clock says 7 h 04 min
